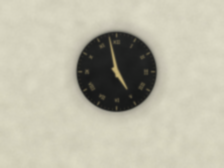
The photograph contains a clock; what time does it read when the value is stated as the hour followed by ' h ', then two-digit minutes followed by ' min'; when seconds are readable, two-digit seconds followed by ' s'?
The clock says 4 h 58 min
